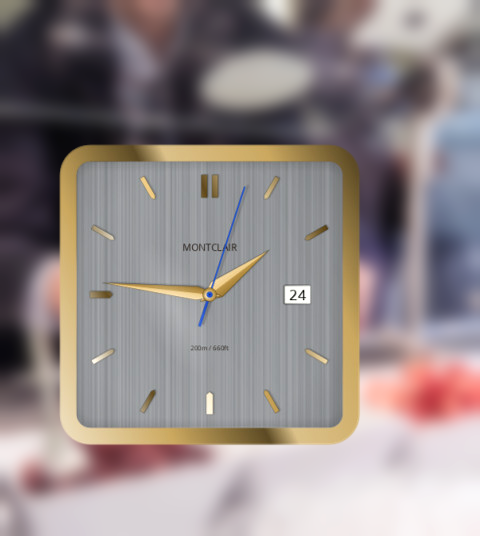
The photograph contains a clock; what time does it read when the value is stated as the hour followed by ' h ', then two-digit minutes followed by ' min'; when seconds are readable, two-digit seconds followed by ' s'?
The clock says 1 h 46 min 03 s
